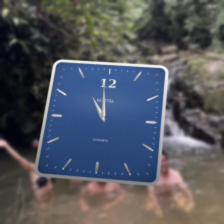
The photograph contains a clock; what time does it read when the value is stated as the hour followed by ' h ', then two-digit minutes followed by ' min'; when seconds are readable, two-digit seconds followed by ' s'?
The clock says 10 h 59 min
